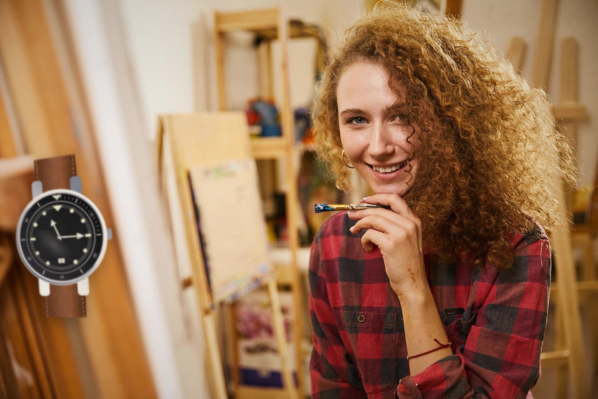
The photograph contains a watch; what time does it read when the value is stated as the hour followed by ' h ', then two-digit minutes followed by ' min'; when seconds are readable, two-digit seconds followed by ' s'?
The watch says 11 h 15 min
